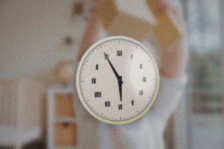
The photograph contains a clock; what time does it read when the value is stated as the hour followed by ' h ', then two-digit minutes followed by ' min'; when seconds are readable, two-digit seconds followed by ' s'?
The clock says 5 h 55 min
